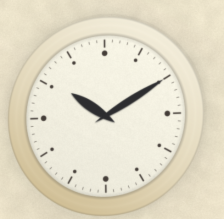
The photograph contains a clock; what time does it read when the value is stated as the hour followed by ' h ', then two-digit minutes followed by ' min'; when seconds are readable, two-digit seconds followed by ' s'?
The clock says 10 h 10 min
